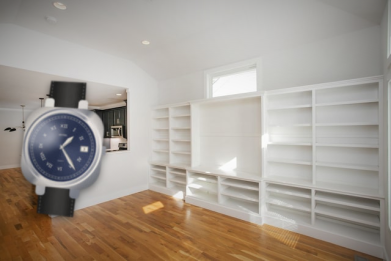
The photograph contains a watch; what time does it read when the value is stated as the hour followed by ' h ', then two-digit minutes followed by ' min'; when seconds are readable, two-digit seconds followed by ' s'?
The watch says 1 h 24 min
